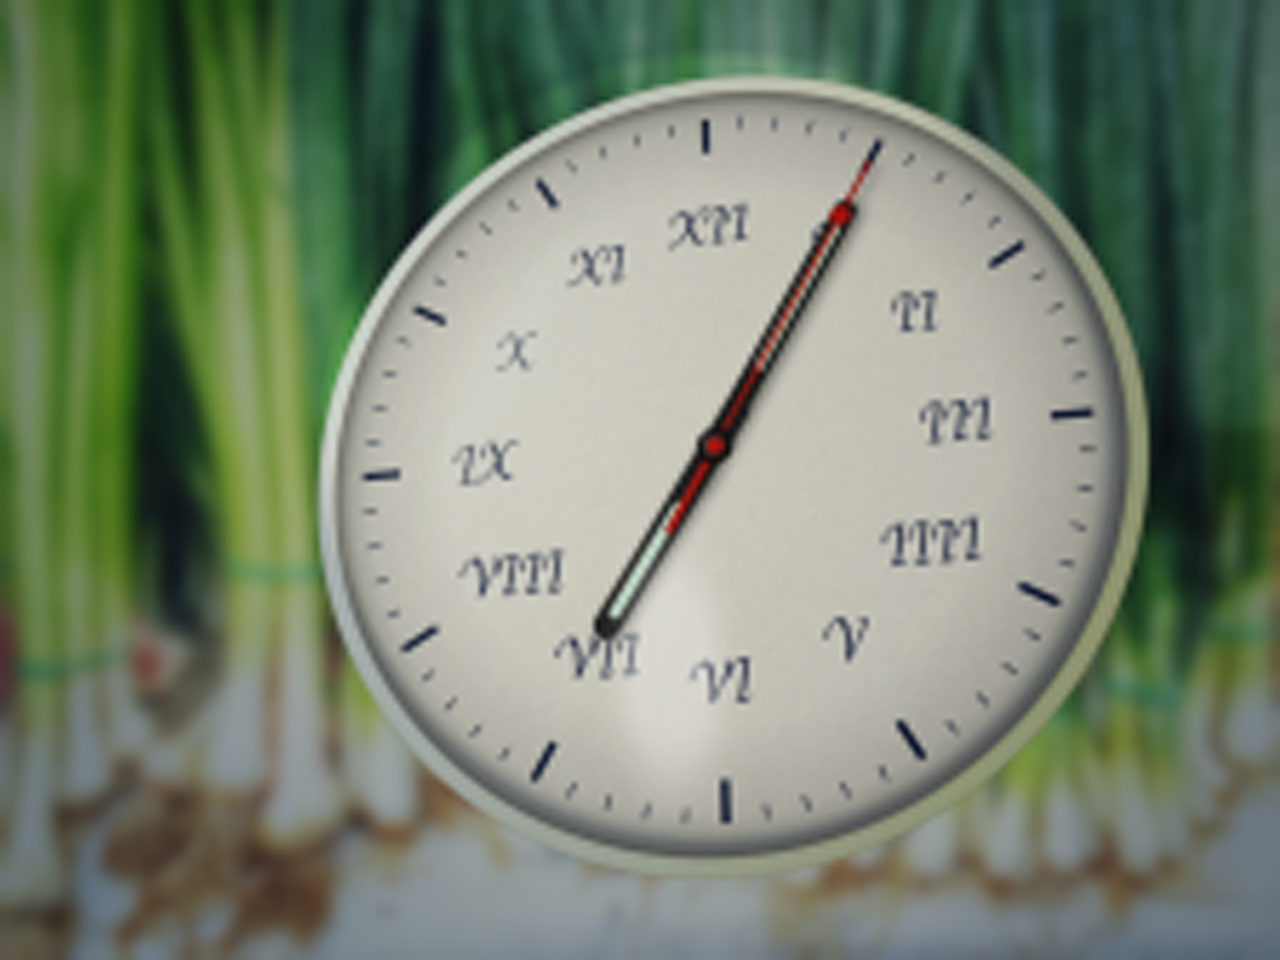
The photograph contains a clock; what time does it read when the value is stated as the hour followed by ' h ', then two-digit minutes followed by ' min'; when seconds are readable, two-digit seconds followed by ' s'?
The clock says 7 h 05 min 05 s
